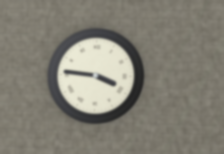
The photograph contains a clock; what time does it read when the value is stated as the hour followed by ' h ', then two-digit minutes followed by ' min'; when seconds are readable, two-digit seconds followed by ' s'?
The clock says 3 h 46 min
